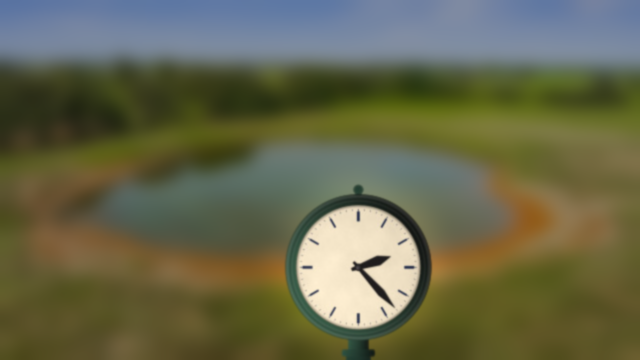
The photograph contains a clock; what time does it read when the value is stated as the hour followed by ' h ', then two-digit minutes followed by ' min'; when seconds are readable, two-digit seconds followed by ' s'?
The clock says 2 h 23 min
